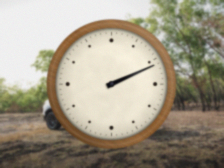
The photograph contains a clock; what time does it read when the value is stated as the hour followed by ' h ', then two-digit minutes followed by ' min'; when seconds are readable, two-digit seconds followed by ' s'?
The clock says 2 h 11 min
